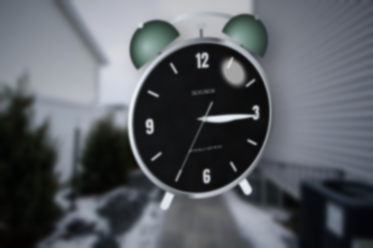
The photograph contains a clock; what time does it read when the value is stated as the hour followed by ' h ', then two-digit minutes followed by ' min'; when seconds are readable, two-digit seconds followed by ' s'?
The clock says 3 h 15 min 35 s
